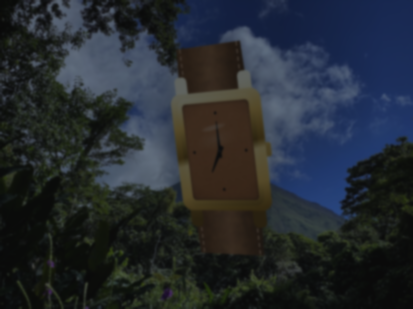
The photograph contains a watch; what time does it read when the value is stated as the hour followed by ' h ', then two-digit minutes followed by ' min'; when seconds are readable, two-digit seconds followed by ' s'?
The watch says 7 h 00 min
